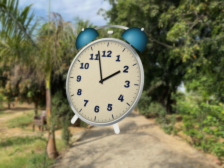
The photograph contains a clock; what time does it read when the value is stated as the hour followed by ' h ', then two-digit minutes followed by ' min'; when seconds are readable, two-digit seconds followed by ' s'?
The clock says 1 h 57 min
